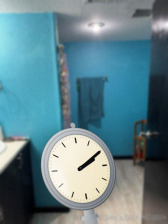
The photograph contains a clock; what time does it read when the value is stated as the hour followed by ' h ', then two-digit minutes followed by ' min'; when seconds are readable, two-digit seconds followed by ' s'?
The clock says 2 h 10 min
